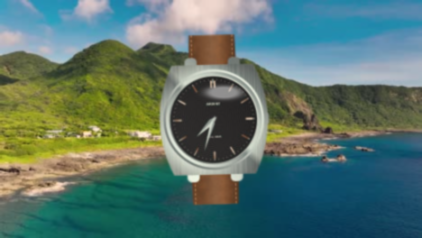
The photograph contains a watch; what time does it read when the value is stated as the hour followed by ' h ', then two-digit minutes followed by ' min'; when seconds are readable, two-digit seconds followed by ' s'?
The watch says 7 h 33 min
